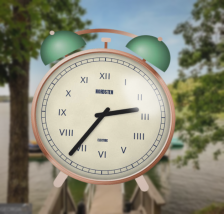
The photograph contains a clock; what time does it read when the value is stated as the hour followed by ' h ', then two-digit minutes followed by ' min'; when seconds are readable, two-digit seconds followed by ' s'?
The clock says 2 h 36 min
